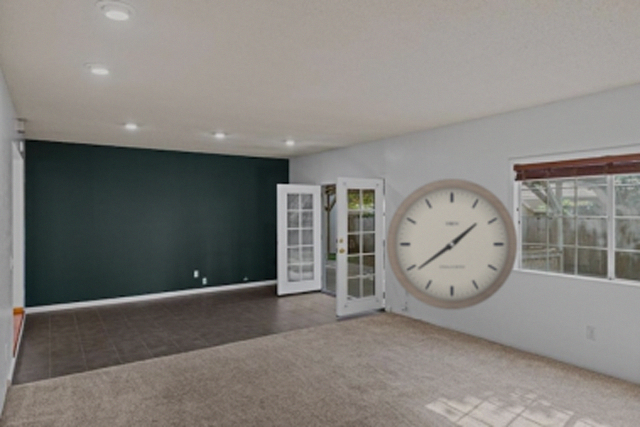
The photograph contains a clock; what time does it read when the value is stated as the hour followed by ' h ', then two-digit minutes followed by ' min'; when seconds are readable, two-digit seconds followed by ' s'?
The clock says 1 h 39 min
